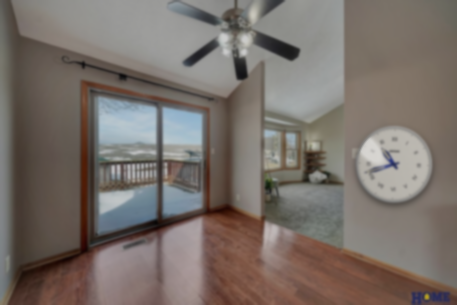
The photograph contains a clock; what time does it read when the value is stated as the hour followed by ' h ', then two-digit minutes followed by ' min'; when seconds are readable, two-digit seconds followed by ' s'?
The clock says 10 h 42 min
